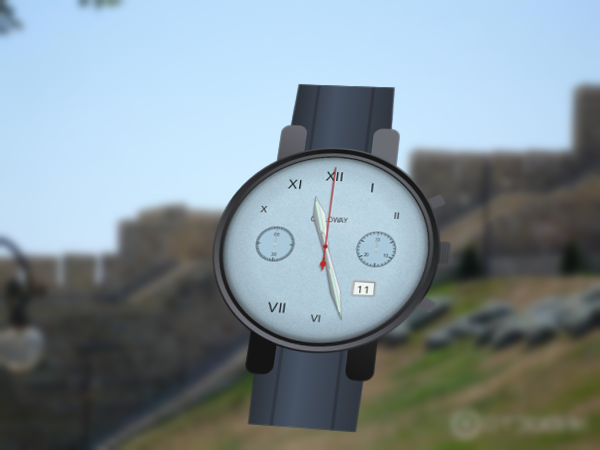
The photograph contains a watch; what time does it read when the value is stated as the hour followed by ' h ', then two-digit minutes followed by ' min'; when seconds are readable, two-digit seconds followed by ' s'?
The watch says 11 h 27 min
